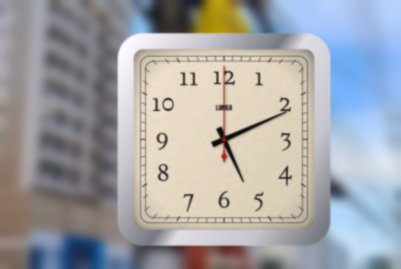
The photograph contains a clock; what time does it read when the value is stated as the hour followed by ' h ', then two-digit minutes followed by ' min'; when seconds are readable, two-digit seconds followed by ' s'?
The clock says 5 h 11 min 00 s
